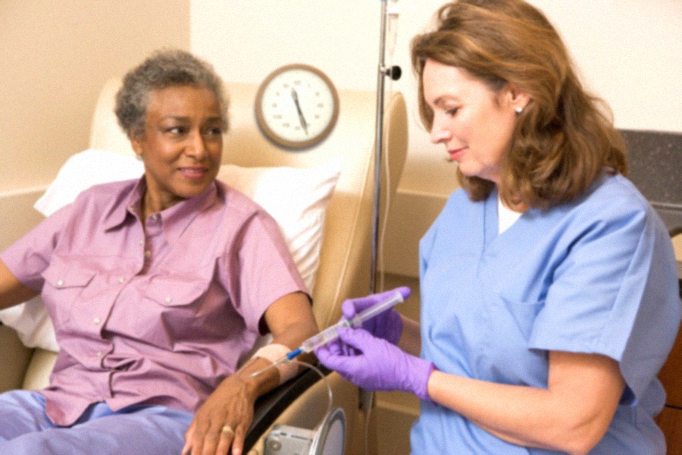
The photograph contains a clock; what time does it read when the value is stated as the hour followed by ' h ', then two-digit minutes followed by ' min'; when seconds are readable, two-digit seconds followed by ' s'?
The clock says 11 h 27 min
